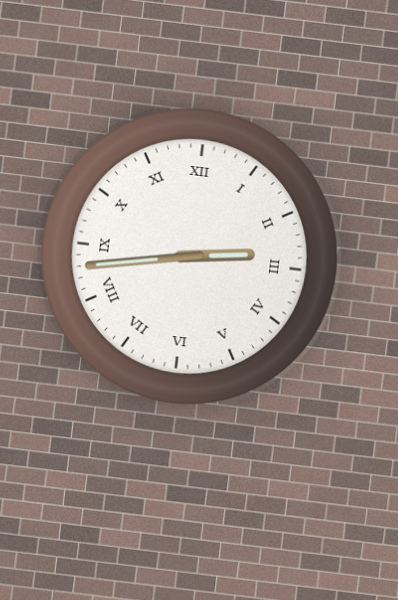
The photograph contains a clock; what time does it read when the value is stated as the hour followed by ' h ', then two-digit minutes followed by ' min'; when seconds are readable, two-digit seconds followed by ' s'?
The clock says 2 h 43 min
